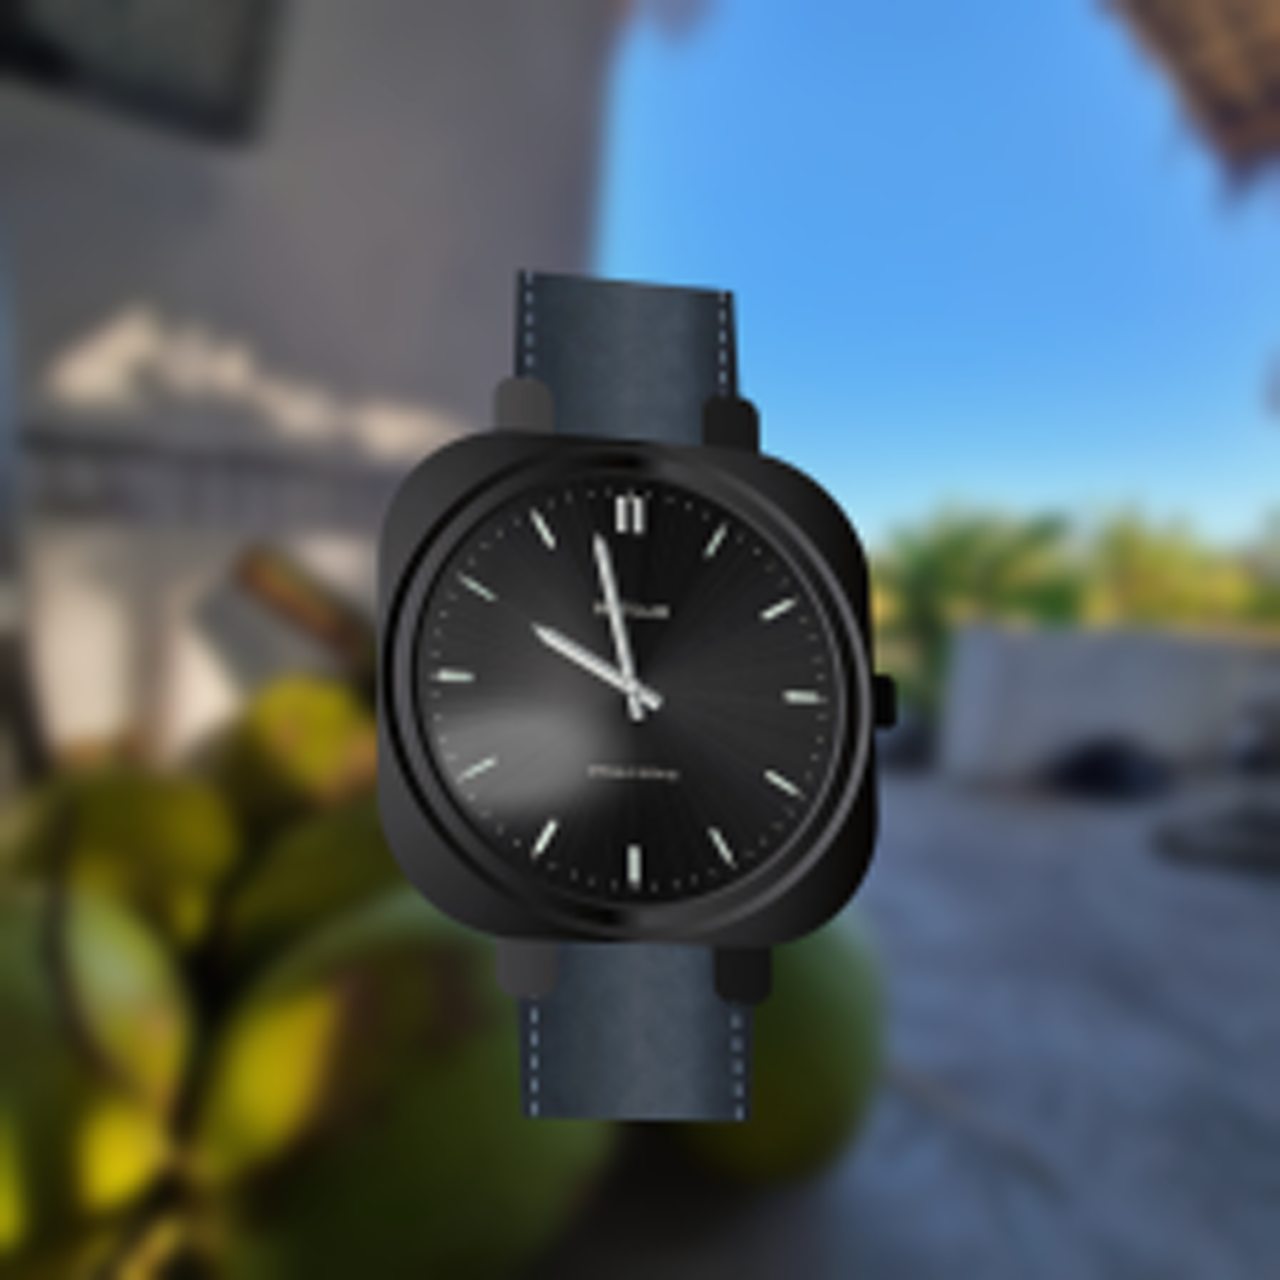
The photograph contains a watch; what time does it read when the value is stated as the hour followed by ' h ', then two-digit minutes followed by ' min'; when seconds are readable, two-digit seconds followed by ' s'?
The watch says 9 h 58 min
